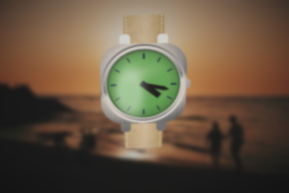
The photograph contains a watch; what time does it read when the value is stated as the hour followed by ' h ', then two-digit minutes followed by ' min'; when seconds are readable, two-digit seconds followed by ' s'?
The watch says 4 h 17 min
